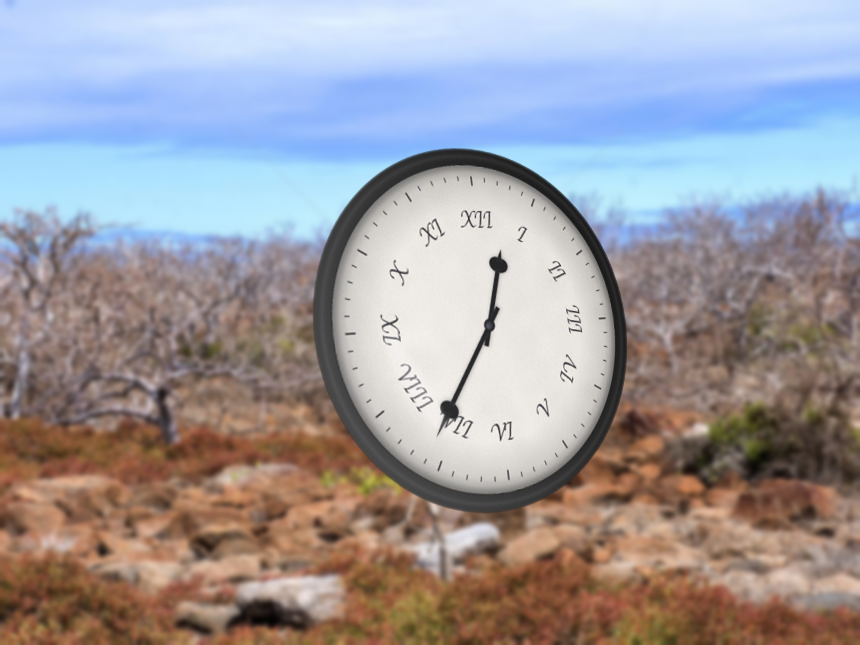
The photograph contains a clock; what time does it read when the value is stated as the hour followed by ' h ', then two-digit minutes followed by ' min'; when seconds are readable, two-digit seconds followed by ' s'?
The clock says 12 h 36 min
